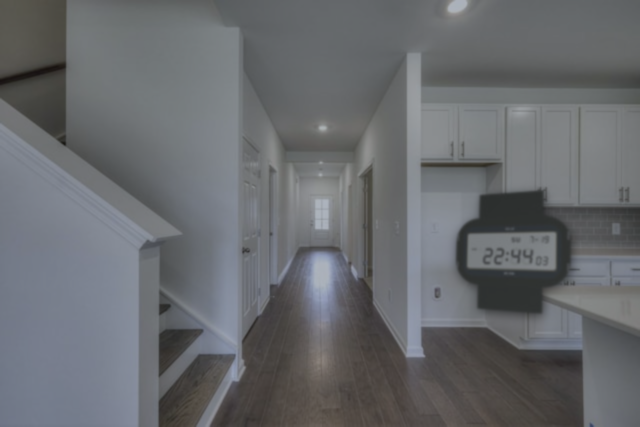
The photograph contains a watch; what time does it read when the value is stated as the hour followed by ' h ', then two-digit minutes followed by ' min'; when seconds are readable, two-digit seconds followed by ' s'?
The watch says 22 h 44 min
